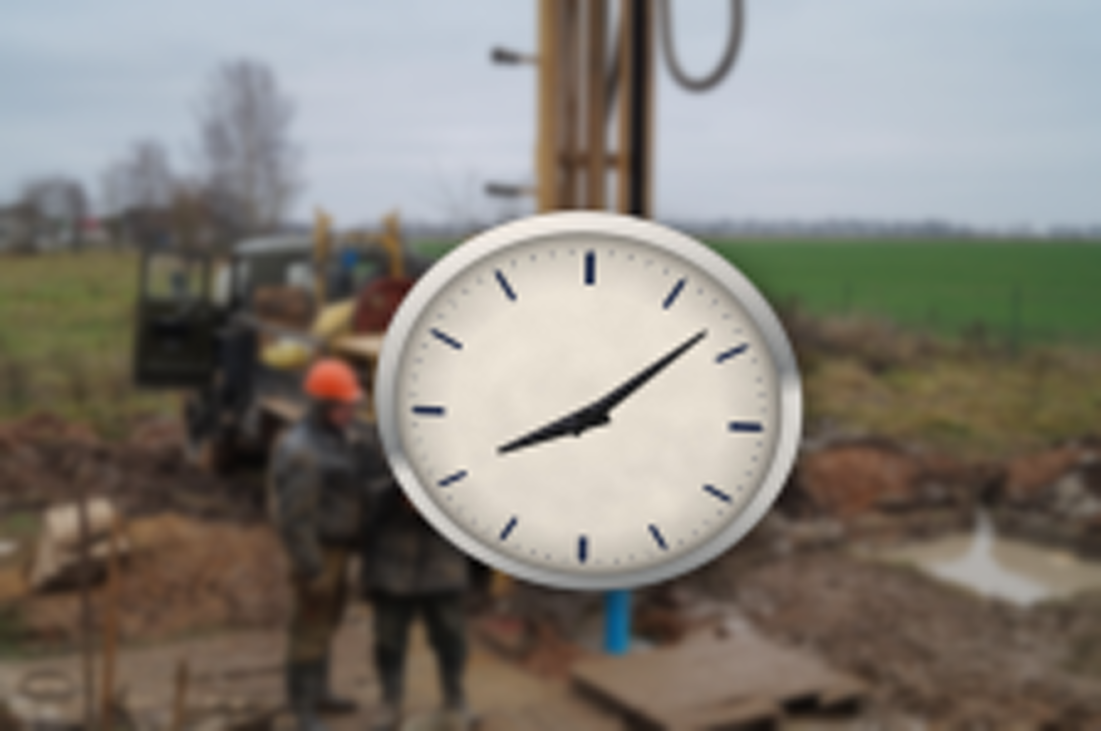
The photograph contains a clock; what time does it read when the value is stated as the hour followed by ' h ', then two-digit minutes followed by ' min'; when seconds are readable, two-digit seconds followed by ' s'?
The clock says 8 h 08 min
